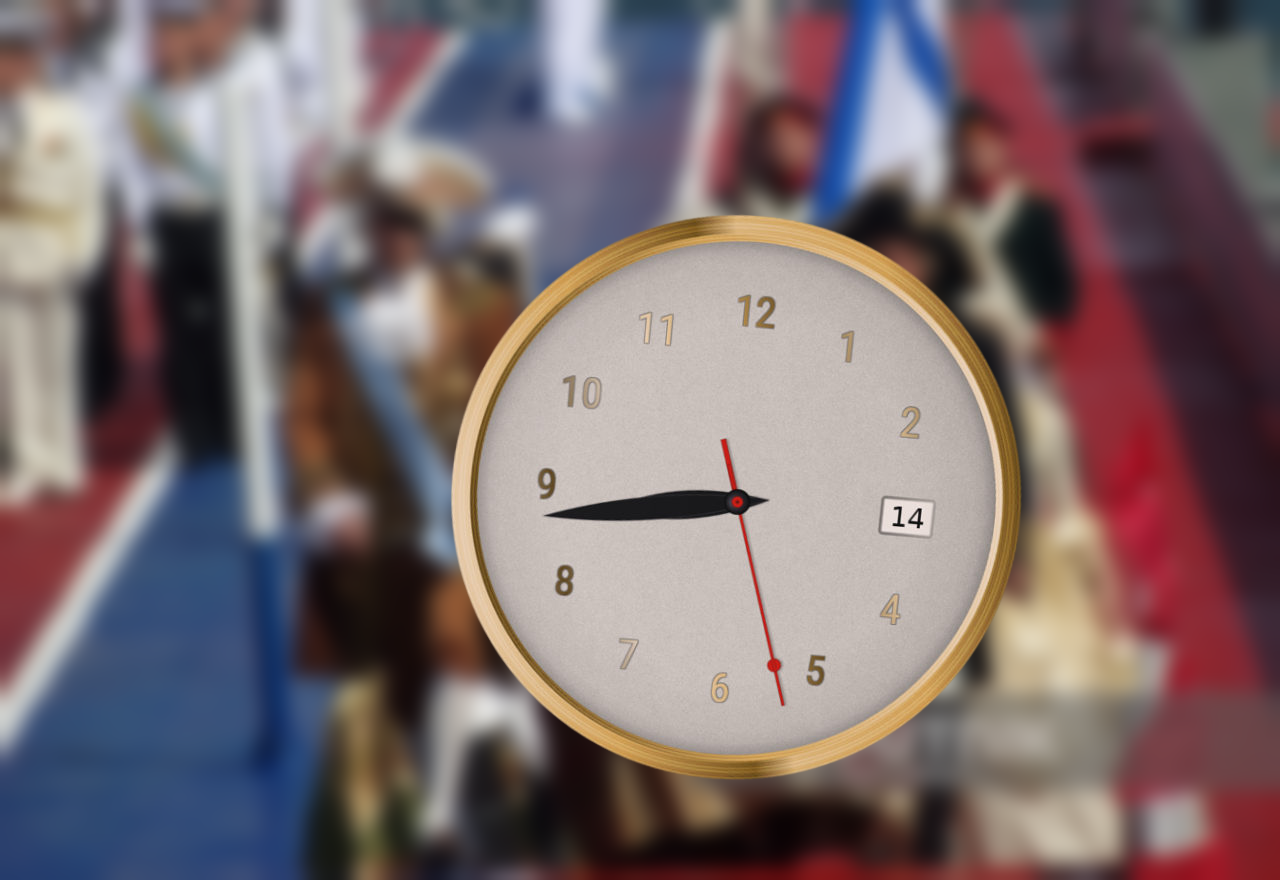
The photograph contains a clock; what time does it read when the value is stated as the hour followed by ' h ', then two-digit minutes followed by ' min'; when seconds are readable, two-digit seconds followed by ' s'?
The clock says 8 h 43 min 27 s
